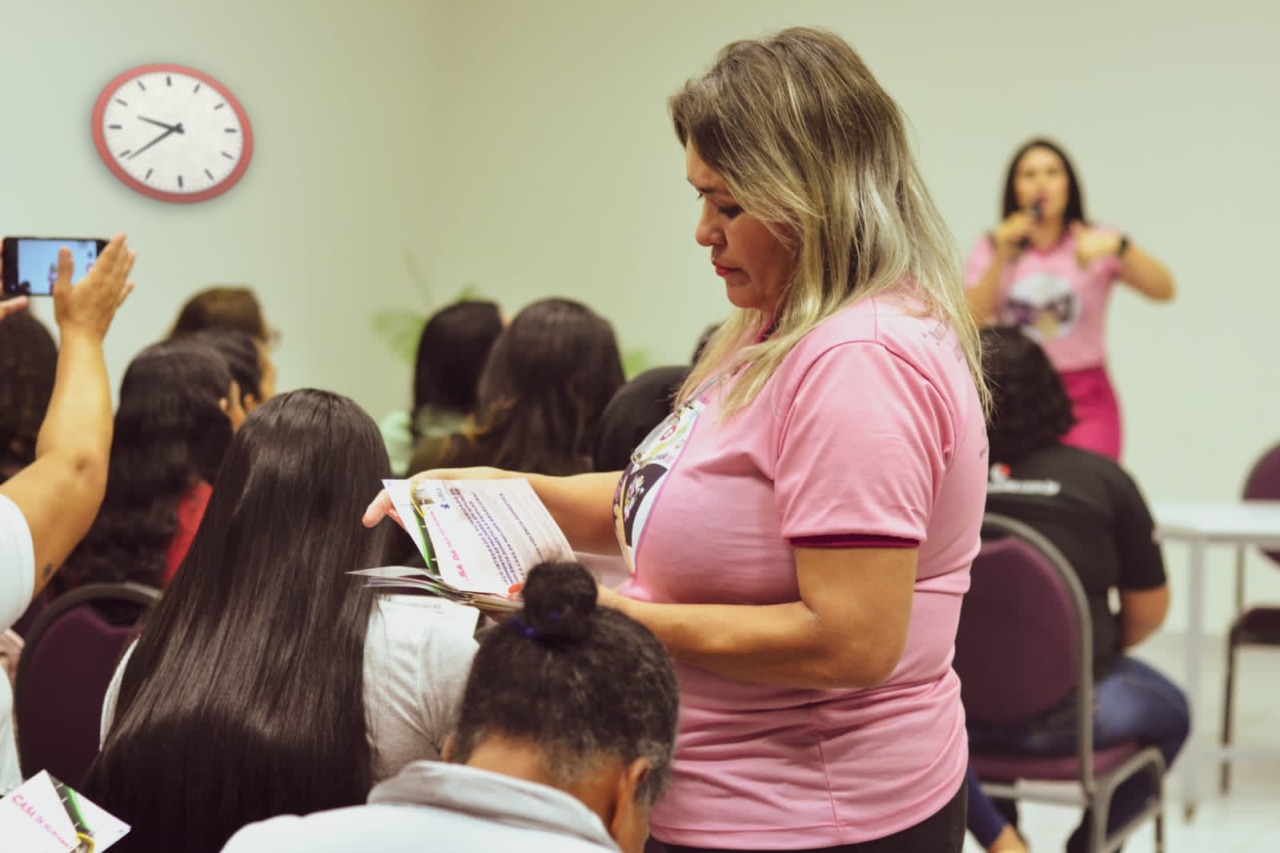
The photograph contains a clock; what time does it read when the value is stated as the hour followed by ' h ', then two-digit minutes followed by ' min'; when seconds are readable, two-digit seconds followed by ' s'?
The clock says 9 h 39 min
